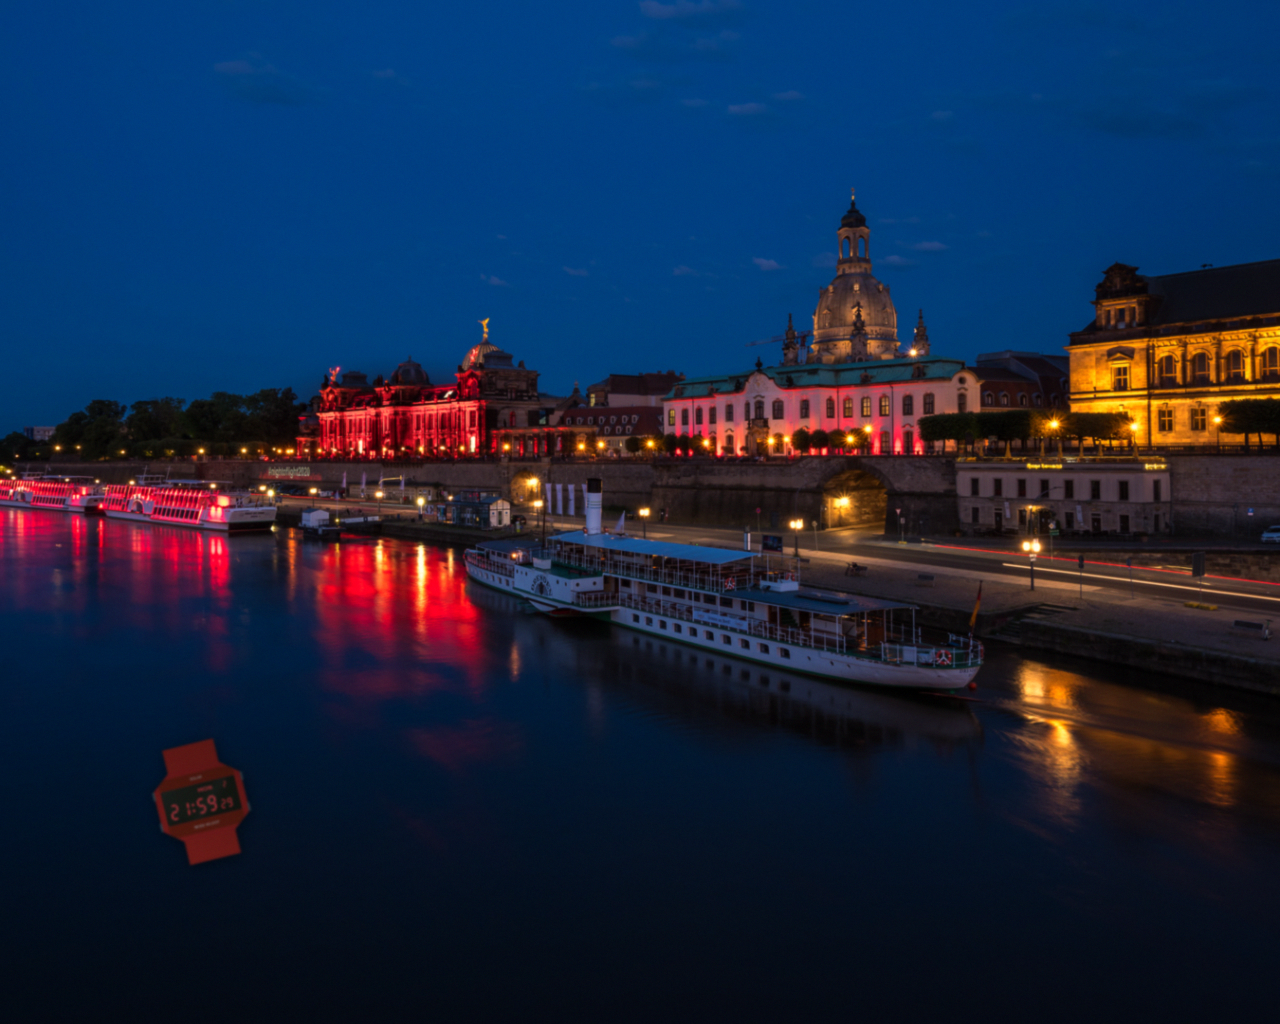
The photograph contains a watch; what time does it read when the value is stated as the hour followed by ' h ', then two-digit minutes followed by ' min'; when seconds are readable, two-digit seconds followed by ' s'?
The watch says 21 h 59 min
